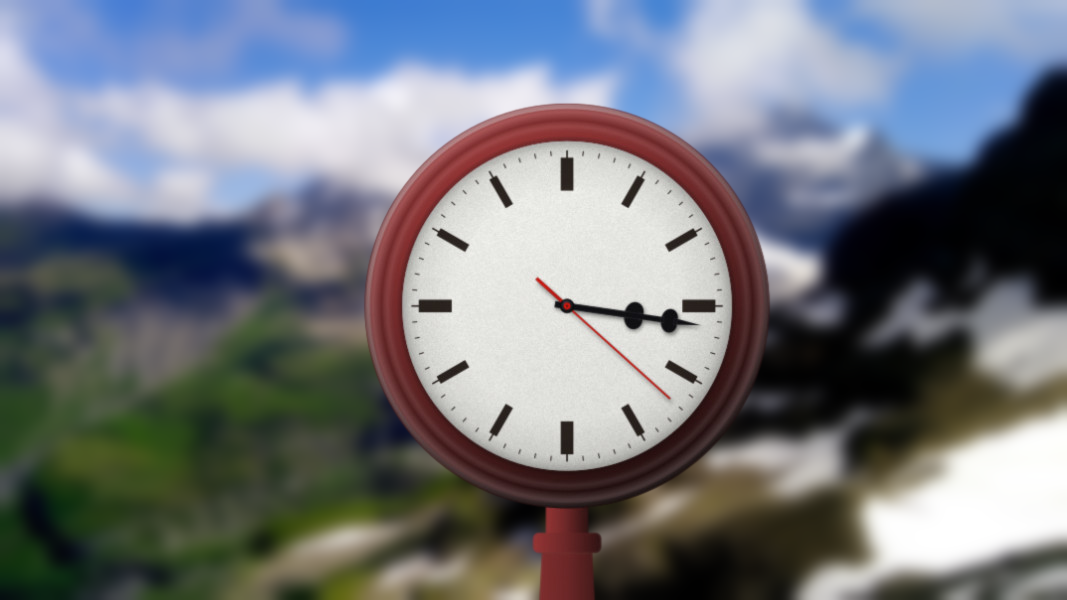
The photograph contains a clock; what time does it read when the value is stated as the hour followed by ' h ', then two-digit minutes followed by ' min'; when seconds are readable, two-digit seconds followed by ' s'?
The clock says 3 h 16 min 22 s
